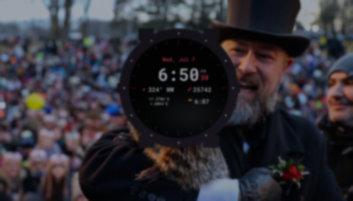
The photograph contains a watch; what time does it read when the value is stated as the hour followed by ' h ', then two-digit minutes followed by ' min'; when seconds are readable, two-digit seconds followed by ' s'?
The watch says 6 h 50 min
